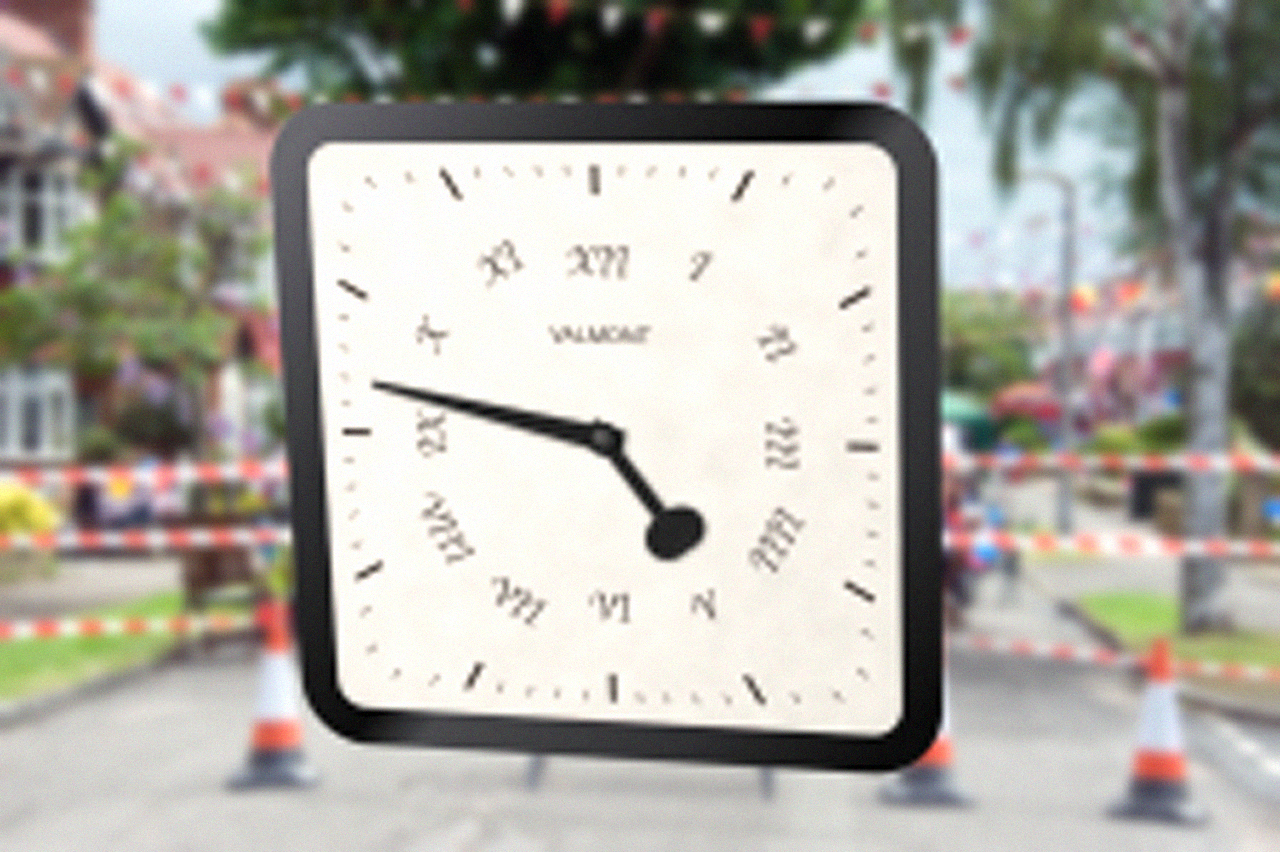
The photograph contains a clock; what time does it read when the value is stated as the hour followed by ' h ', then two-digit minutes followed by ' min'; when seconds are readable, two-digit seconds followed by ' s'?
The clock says 4 h 47 min
